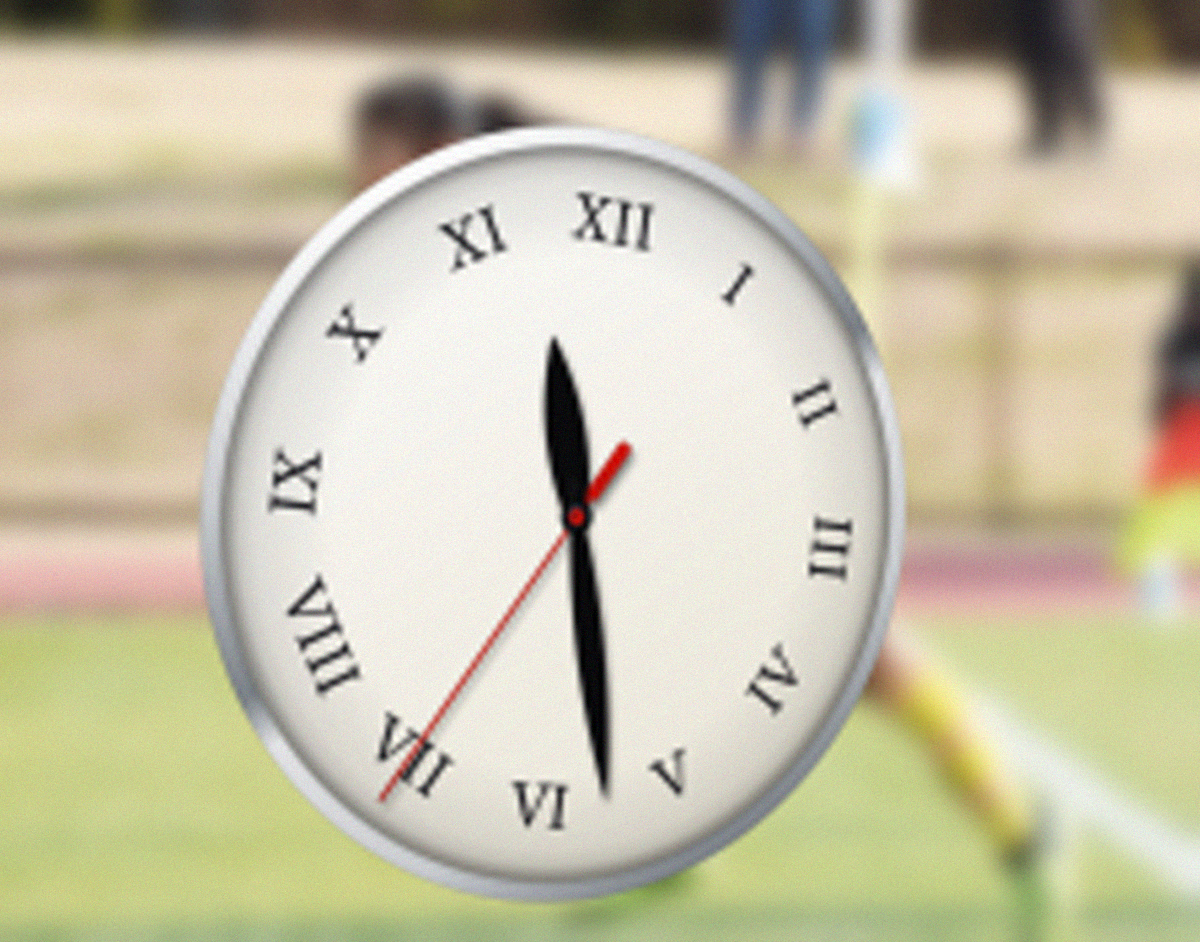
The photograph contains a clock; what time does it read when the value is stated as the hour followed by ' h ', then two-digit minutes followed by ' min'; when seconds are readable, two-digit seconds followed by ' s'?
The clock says 11 h 27 min 35 s
